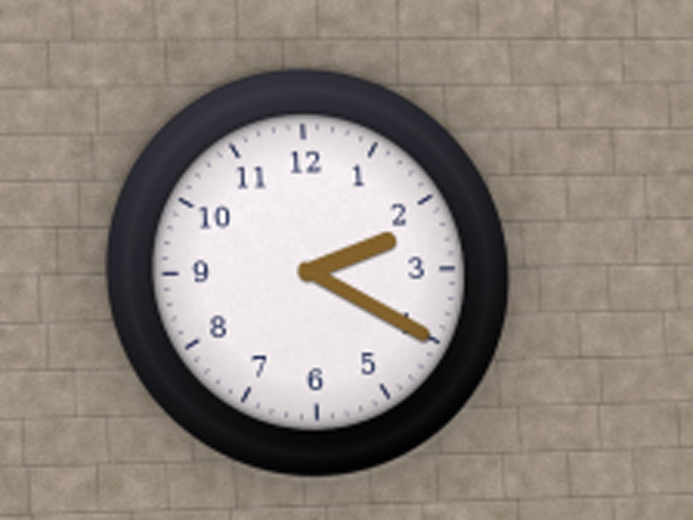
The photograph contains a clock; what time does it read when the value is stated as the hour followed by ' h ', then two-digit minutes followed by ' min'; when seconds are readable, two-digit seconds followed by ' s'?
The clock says 2 h 20 min
